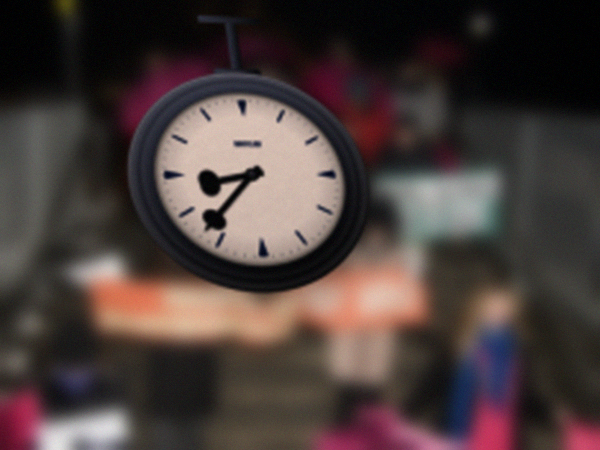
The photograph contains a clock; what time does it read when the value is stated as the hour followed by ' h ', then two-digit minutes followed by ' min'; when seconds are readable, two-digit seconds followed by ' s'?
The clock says 8 h 37 min
